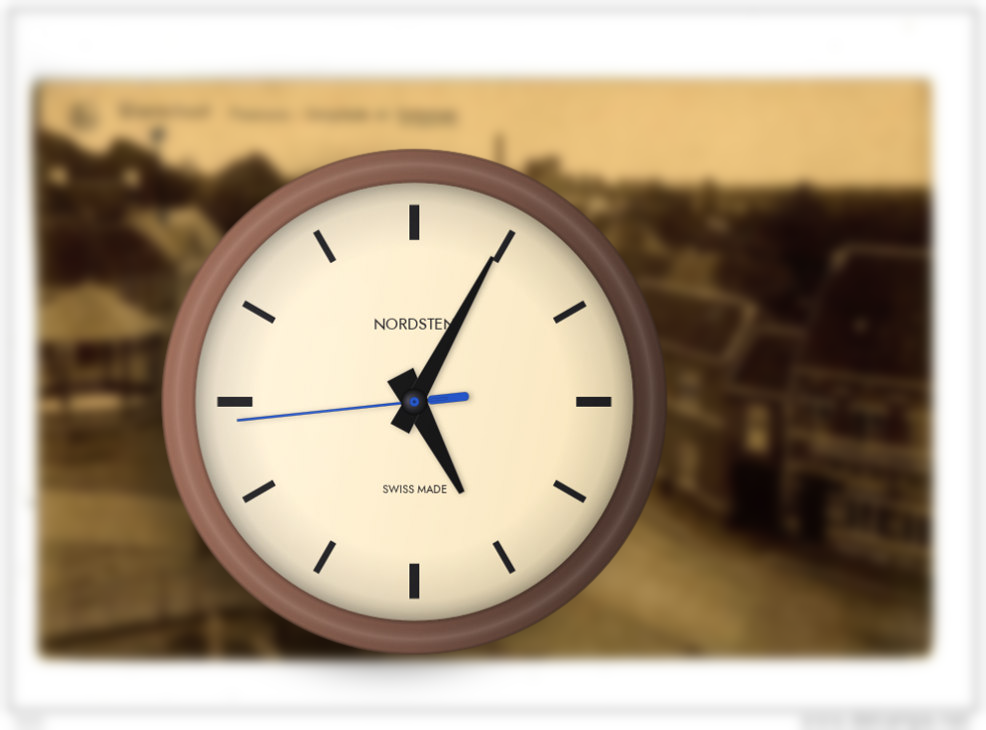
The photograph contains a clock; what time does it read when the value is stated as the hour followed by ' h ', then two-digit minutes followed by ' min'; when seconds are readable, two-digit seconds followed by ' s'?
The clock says 5 h 04 min 44 s
